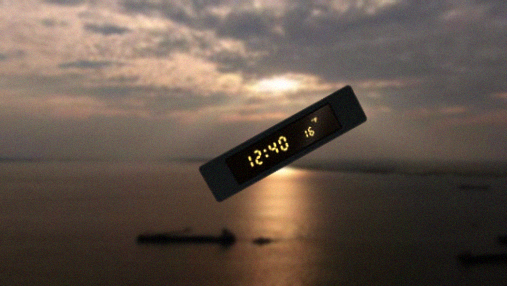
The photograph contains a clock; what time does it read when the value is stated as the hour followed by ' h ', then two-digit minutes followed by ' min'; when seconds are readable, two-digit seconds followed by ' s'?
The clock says 12 h 40 min
